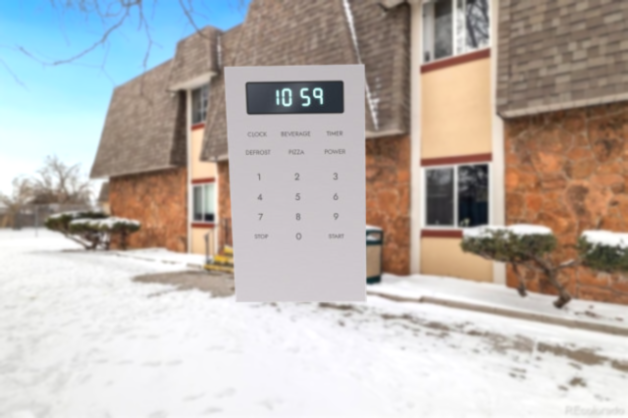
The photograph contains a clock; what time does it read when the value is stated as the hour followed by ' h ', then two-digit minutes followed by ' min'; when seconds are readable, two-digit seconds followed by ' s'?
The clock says 10 h 59 min
